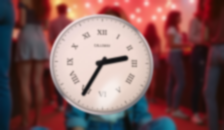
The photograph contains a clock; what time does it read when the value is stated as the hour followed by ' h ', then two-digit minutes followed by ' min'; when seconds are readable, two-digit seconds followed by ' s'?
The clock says 2 h 35 min
